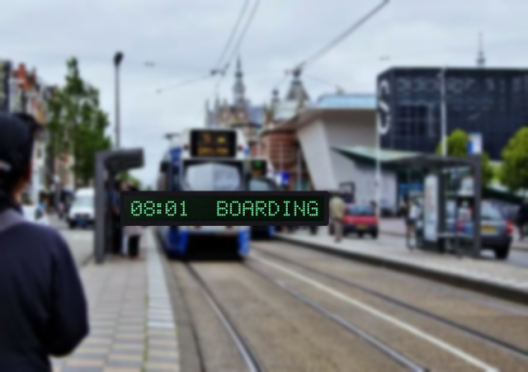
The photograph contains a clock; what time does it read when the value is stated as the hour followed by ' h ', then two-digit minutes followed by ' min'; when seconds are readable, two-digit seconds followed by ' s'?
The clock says 8 h 01 min
